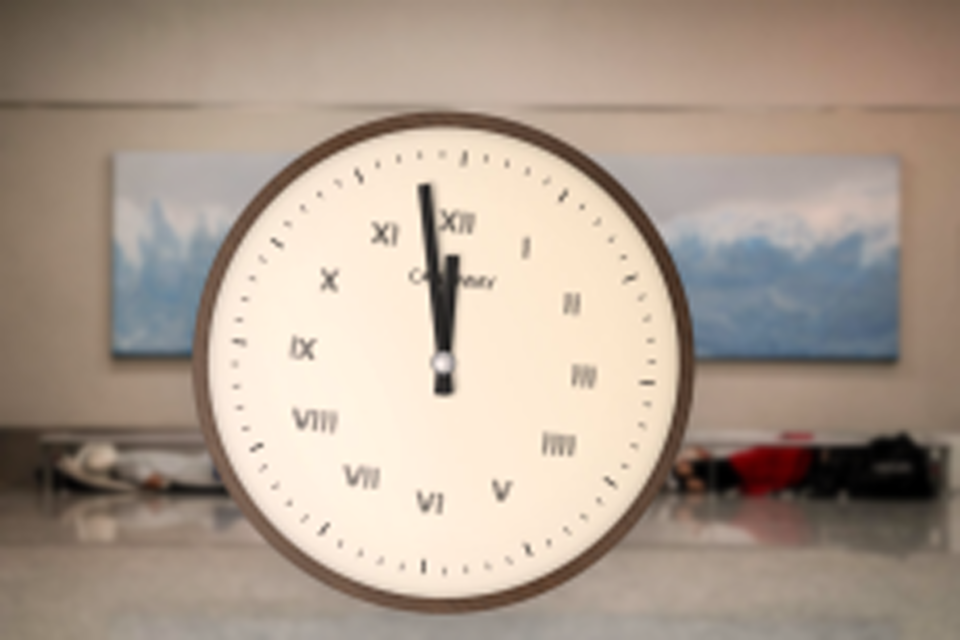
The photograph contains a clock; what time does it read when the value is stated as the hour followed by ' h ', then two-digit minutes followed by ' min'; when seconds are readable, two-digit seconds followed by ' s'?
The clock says 11 h 58 min
